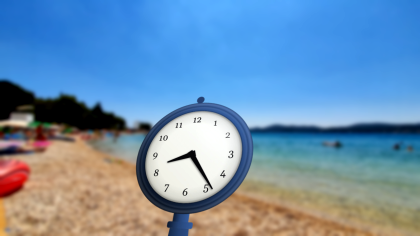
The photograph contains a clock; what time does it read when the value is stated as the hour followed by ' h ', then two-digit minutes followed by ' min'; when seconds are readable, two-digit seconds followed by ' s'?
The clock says 8 h 24 min
